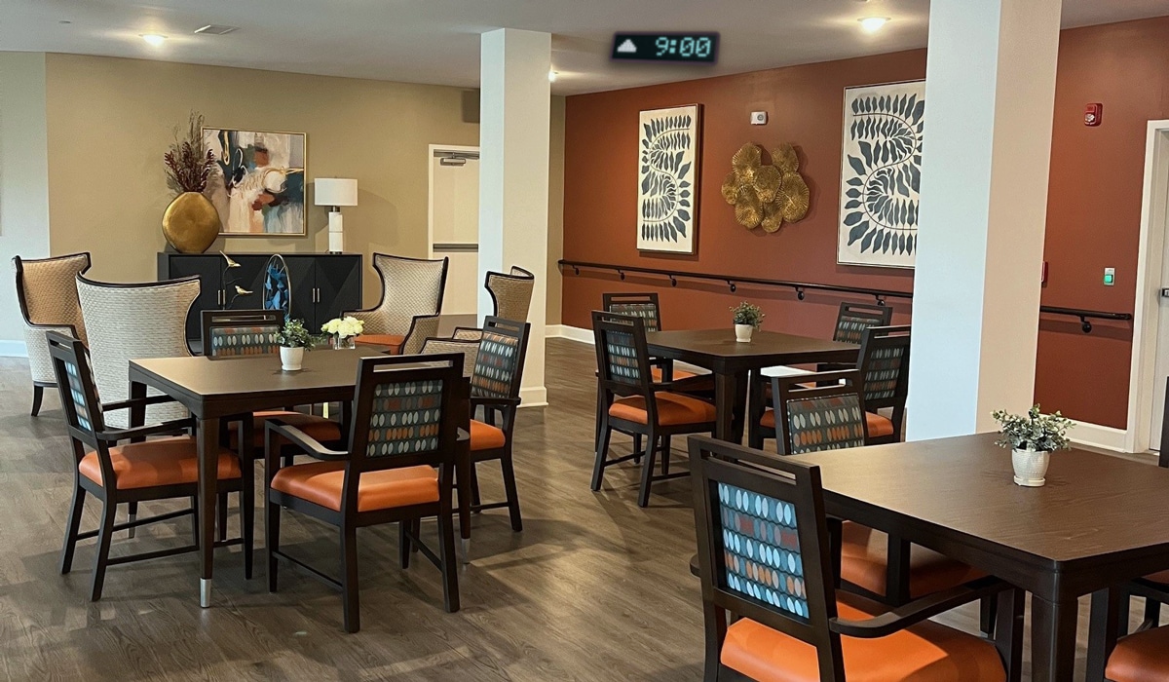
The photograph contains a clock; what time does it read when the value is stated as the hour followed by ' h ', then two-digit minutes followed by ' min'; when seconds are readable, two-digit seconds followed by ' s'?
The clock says 9 h 00 min
